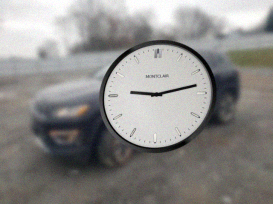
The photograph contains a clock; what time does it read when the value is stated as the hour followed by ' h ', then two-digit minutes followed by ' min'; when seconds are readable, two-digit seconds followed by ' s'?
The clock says 9 h 13 min
